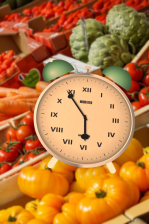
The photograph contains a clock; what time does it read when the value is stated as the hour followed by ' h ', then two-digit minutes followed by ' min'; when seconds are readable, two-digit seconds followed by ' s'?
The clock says 5 h 54 min
